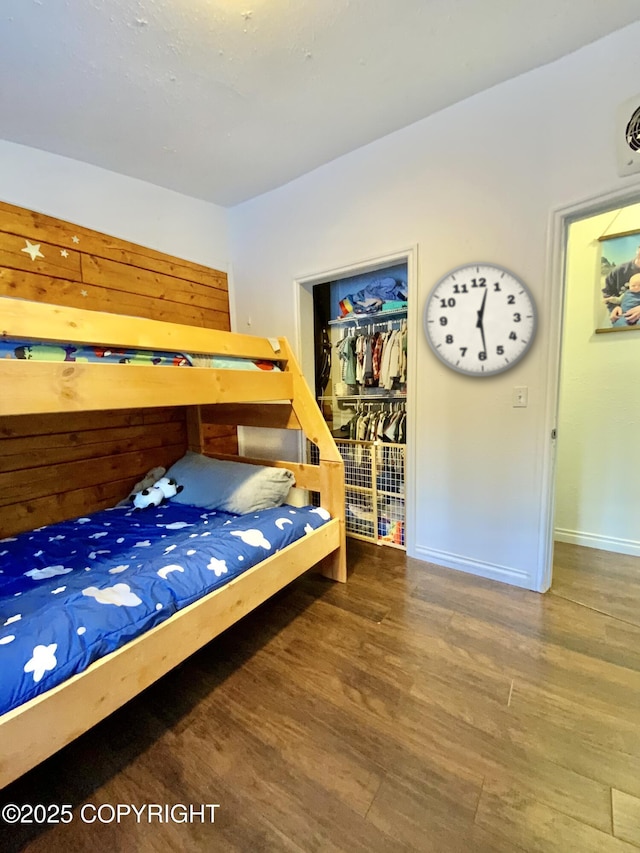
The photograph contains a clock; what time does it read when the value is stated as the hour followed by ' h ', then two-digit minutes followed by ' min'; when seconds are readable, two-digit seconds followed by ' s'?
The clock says 12 h 29 min
